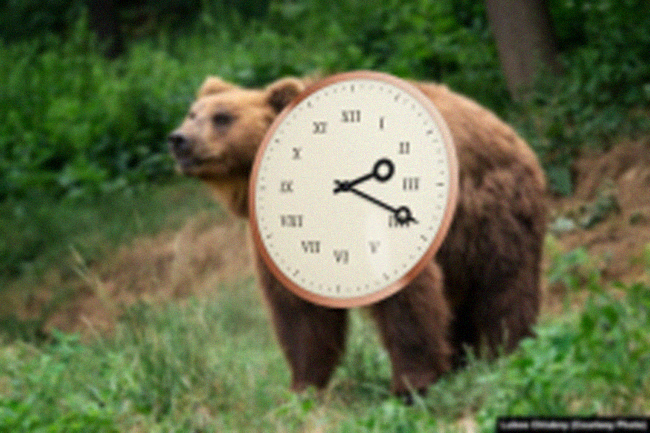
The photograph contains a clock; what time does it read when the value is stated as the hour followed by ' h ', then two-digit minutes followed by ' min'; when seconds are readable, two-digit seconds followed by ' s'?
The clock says 2 h 19 min
